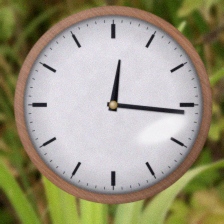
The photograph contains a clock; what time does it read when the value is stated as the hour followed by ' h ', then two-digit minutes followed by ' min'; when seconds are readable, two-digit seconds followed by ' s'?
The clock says 12 h 16 min
